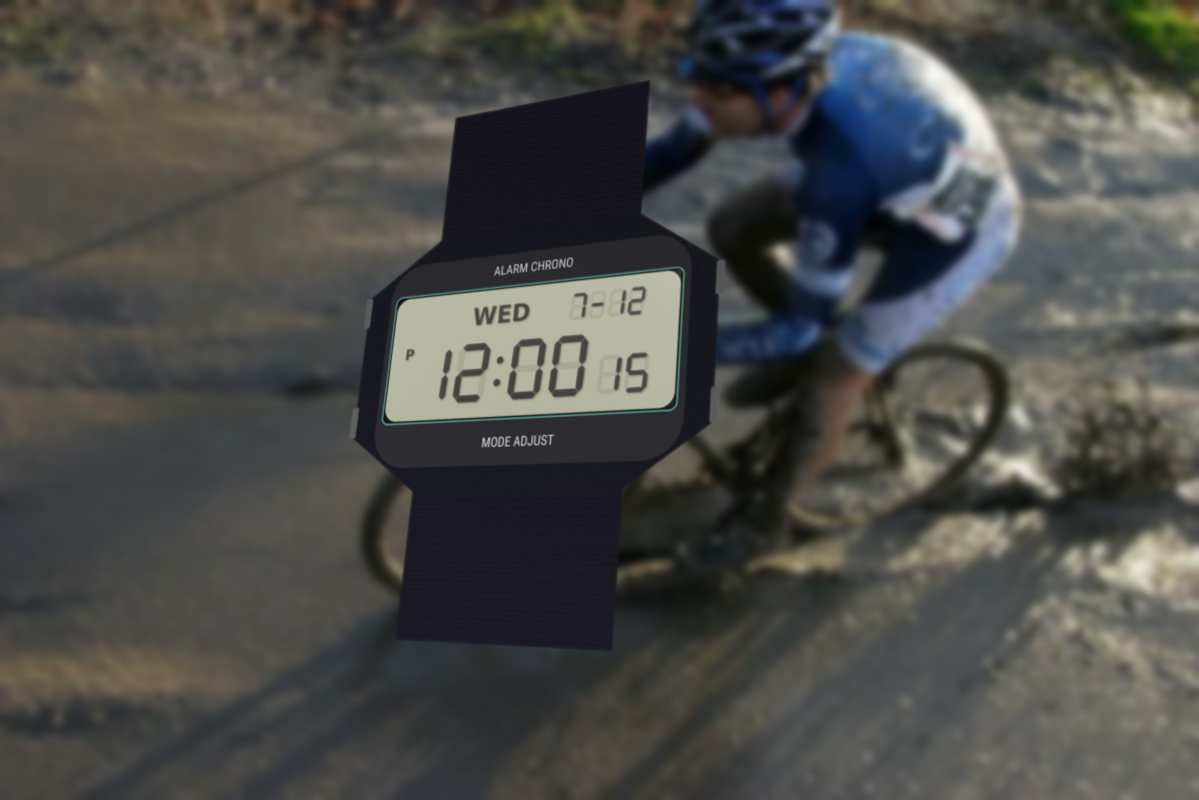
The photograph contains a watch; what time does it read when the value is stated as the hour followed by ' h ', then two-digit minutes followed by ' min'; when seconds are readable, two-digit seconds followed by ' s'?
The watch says 12 h 00 min 15 s
